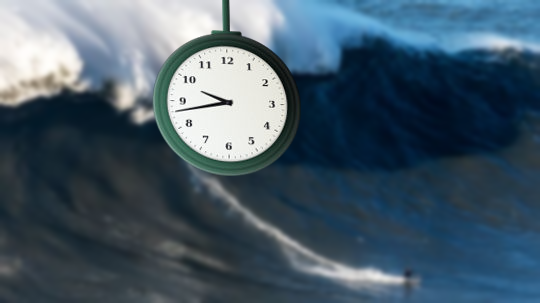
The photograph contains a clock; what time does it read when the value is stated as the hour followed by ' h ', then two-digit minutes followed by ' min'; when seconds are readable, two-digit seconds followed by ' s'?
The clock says 9 h 43 min
